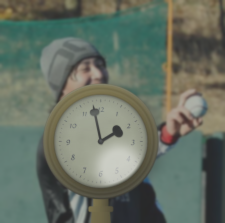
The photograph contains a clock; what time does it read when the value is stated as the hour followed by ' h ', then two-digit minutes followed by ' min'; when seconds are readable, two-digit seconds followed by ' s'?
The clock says 1 h 58 min
